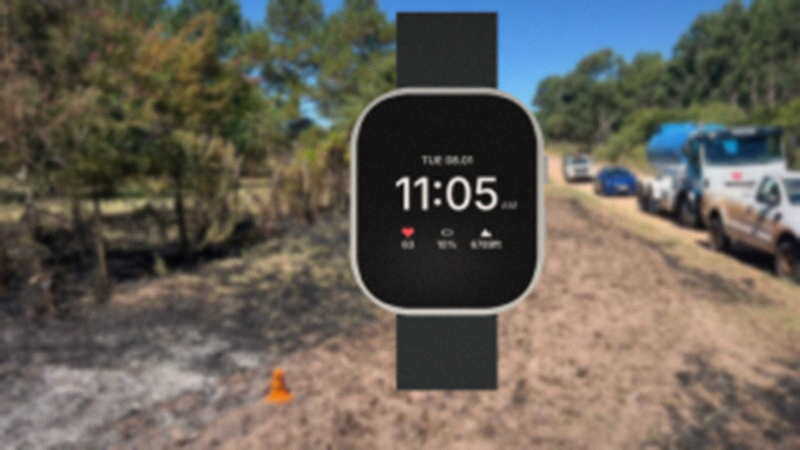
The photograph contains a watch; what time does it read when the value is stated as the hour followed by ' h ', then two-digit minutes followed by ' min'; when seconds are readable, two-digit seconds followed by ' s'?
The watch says 11 h 05 min
